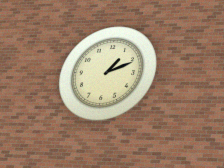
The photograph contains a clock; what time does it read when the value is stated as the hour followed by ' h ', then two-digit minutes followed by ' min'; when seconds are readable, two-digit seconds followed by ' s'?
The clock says 1 h 11 min
